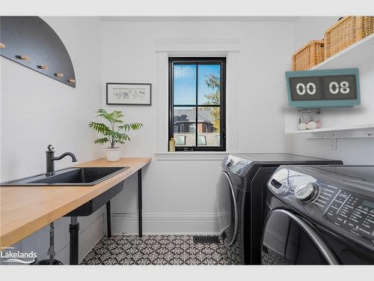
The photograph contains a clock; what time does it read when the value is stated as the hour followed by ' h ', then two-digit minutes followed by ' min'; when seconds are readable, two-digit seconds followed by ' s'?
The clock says 0 h 08 min
